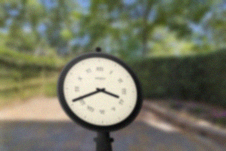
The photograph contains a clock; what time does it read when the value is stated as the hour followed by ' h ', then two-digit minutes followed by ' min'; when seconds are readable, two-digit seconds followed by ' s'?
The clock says 3 h 41 min
